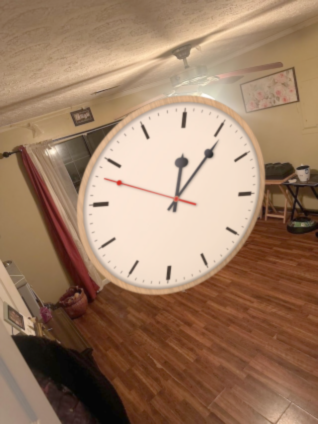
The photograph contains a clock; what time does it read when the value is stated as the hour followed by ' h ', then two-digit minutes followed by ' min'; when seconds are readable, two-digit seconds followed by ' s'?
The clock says 12 h 05 min 48 s
